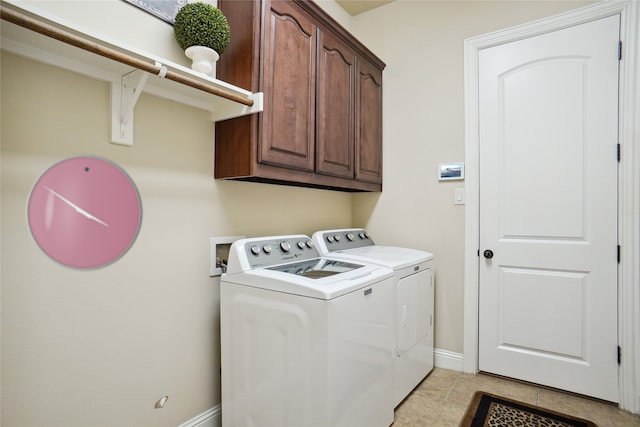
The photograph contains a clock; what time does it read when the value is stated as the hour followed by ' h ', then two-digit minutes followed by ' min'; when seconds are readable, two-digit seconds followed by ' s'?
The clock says 3 h 50 min
